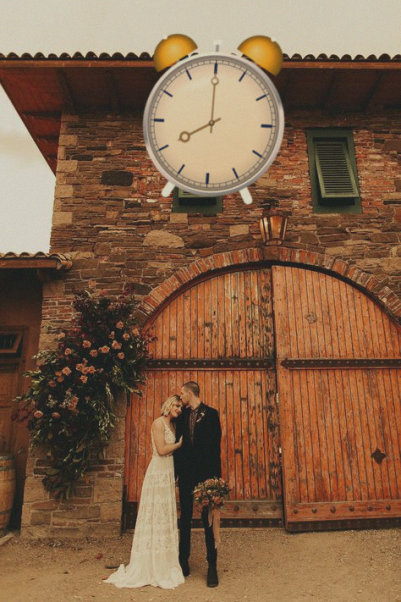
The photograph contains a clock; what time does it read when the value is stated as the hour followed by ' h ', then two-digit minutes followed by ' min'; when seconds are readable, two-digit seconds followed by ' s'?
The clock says 8 h 00 min
